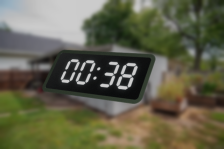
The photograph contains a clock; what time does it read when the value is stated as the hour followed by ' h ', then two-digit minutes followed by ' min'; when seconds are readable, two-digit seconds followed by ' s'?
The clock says 0 h 38 min
